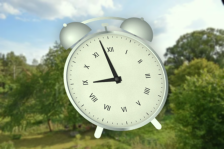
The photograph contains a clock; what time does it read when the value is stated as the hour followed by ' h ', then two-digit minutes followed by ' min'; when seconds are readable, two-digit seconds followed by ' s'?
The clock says 8 h 58 min
